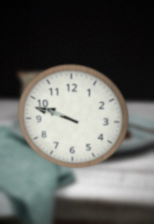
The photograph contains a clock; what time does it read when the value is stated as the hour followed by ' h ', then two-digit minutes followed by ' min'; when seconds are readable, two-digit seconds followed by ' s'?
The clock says 9 h 48 min
